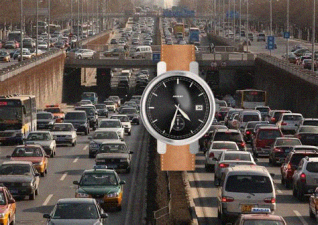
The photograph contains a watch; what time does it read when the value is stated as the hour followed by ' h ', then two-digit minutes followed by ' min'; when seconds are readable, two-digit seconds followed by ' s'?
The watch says 4 h 33 min
